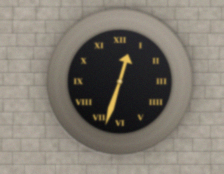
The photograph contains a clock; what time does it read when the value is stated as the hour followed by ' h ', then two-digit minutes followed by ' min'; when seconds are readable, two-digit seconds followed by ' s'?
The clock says 12 h 33 min
